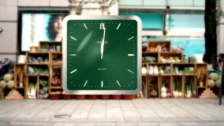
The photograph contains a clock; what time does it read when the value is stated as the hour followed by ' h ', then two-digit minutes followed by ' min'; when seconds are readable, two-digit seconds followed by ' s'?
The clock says 12 h 01 min
